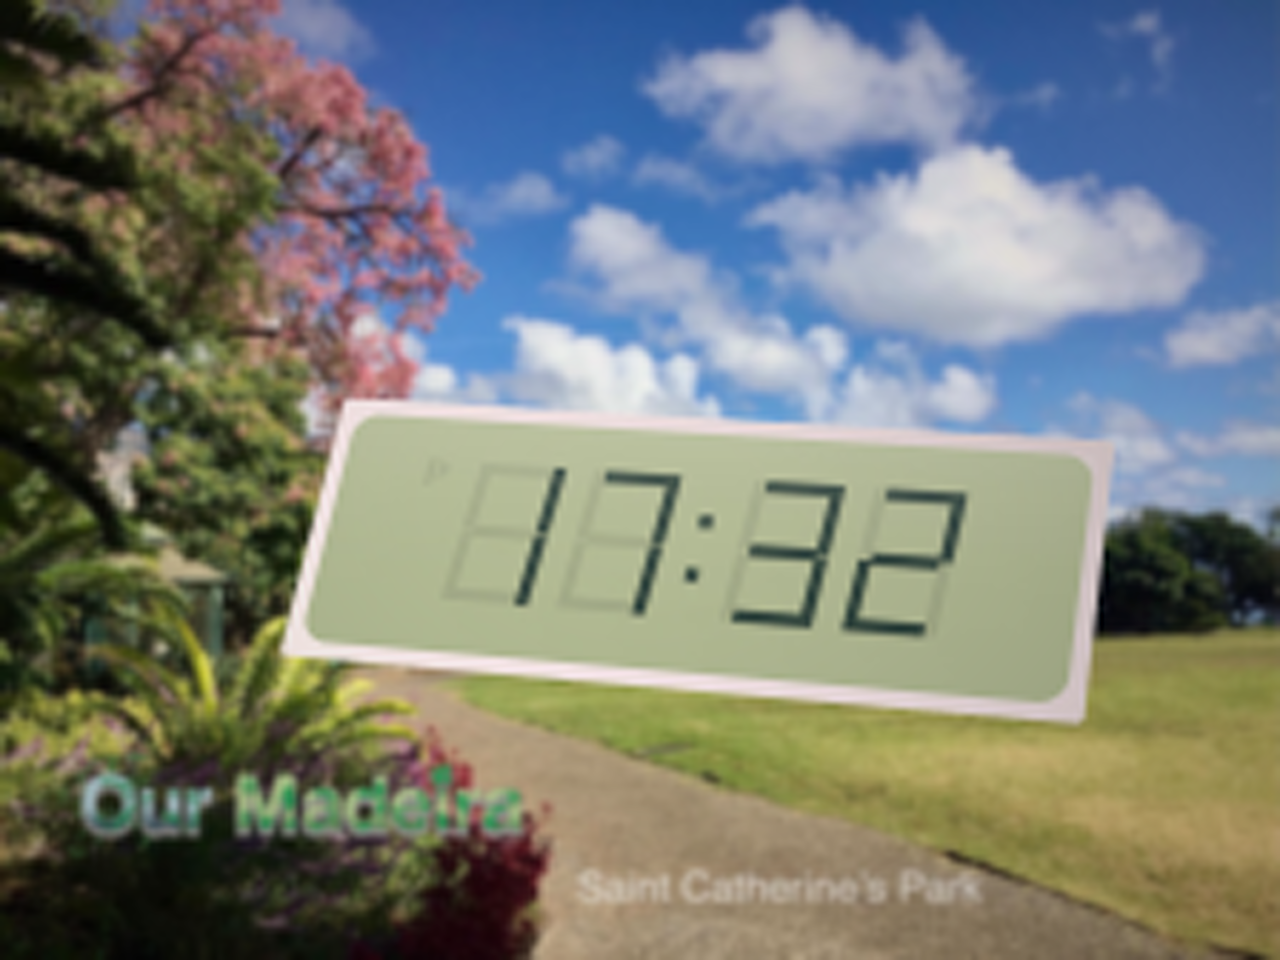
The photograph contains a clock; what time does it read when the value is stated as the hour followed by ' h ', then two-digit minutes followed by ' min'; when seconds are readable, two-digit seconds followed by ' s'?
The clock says 17 h 32 min
